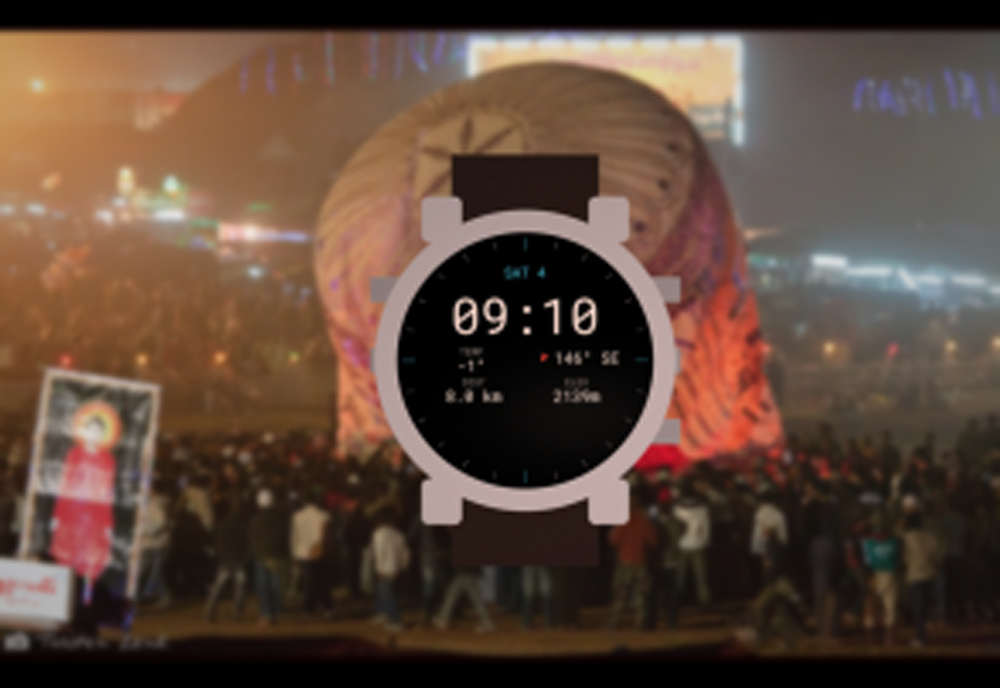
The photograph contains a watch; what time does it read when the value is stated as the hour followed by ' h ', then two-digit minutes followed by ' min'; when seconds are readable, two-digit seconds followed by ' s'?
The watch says 9 h 10 min
